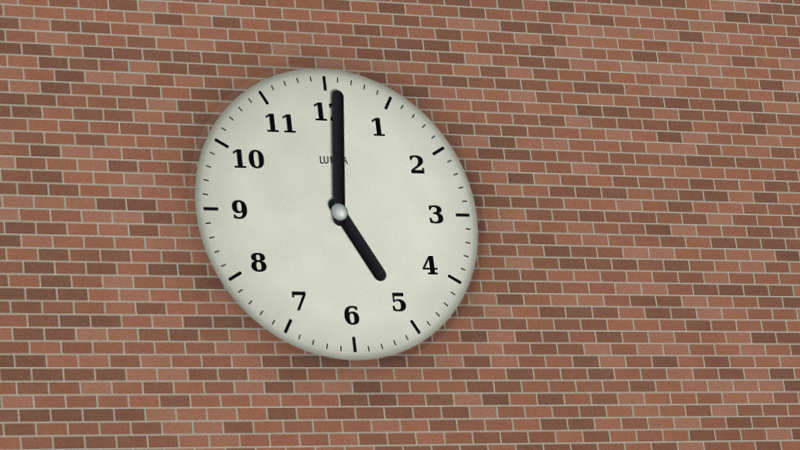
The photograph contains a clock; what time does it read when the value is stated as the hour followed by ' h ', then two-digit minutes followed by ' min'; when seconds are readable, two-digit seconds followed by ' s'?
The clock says 5 h 01 min
